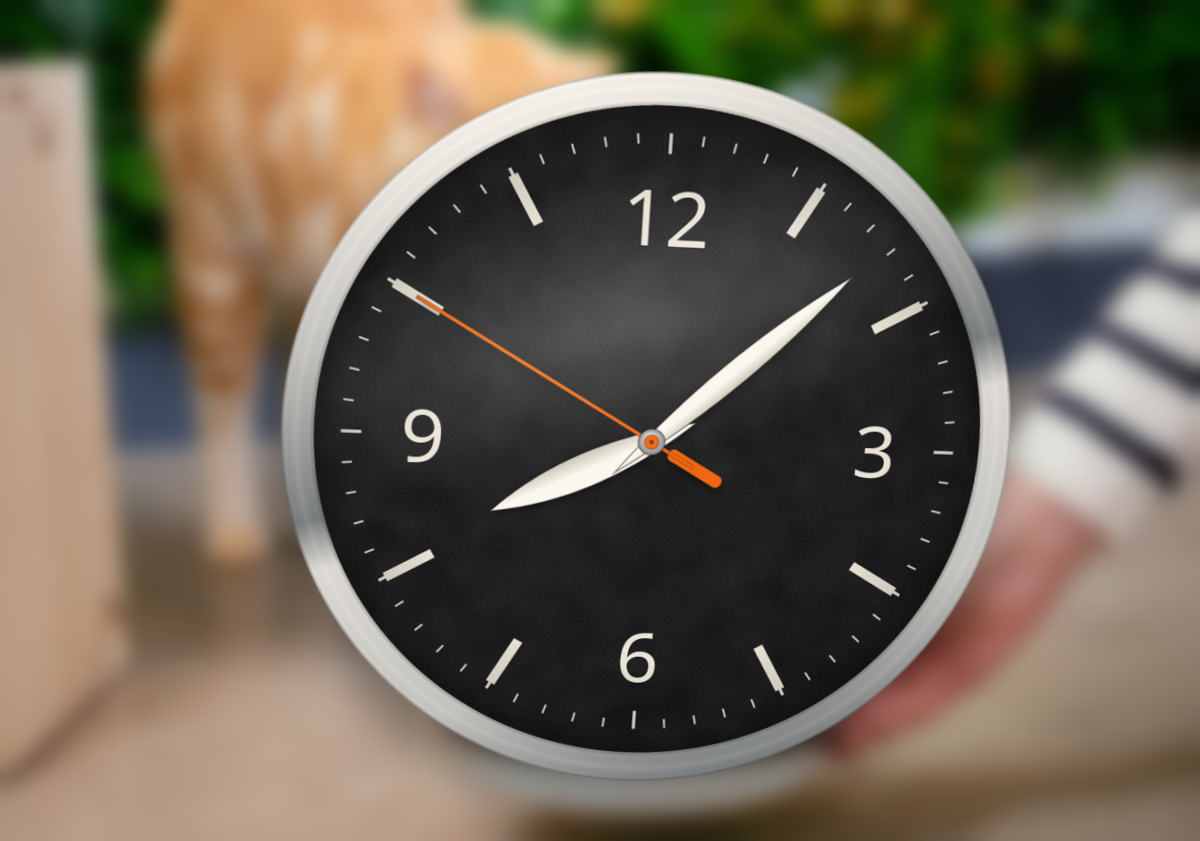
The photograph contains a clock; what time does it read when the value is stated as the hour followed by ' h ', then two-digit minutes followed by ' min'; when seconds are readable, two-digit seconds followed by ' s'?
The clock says 8 h 07 min 50 s
